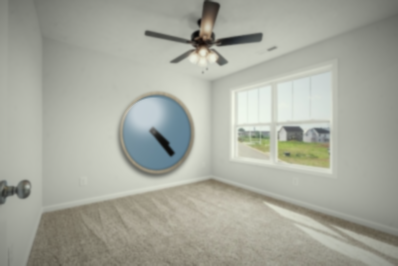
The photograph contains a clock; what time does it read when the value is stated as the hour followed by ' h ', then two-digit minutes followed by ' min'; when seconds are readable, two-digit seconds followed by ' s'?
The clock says 4 h 23 min
